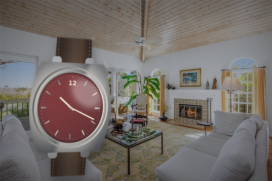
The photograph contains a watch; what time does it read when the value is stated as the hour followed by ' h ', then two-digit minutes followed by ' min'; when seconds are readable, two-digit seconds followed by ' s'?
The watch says 10 h 19 min
